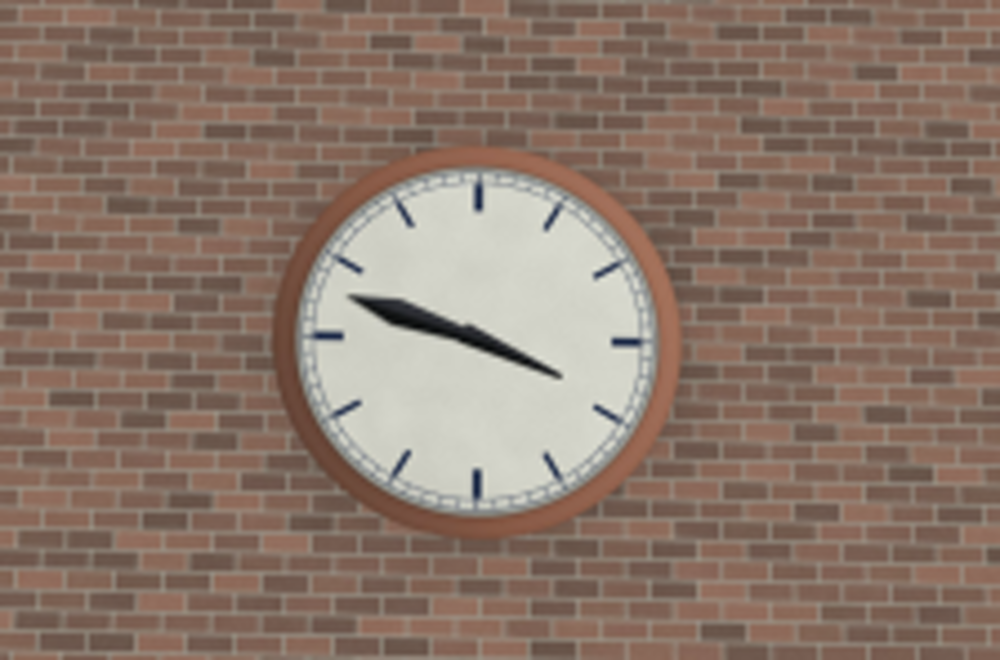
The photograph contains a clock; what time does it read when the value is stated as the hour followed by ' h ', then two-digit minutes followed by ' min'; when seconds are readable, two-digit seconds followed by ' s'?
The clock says 3 h 48 min
